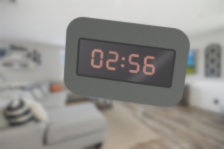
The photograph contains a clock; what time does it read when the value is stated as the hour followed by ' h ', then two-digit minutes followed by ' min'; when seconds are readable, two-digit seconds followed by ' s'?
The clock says 2 h 56 min
